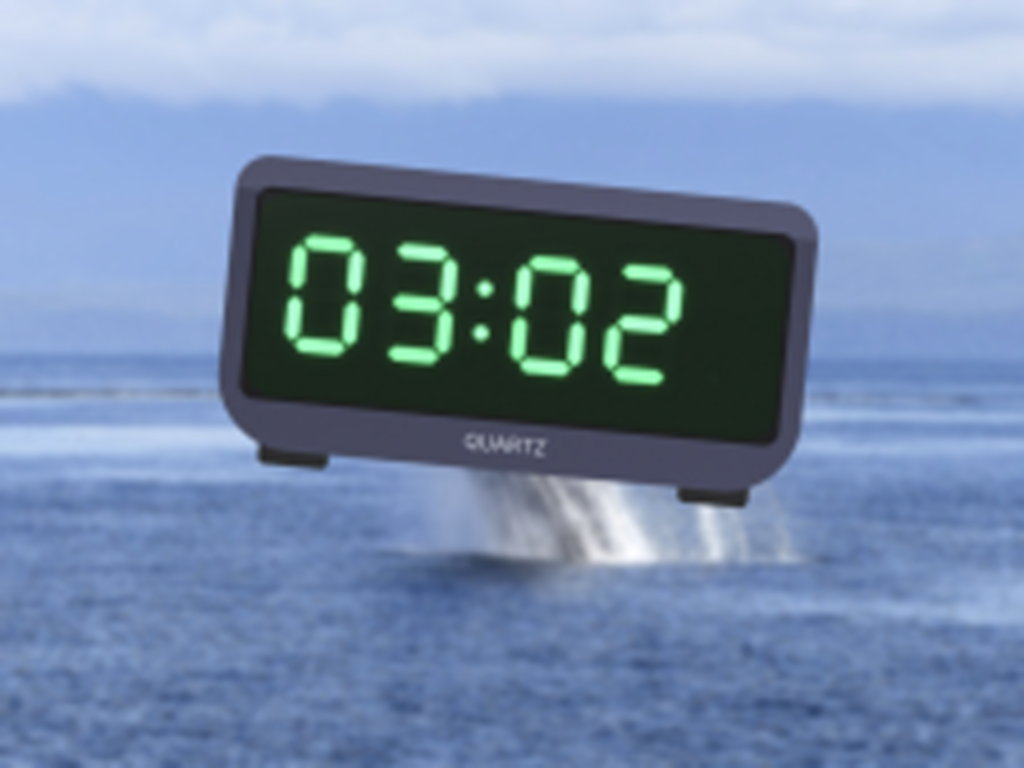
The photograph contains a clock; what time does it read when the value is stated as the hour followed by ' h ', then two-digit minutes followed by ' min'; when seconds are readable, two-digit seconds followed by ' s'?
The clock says 3 h 02 min
